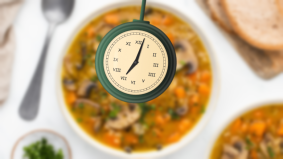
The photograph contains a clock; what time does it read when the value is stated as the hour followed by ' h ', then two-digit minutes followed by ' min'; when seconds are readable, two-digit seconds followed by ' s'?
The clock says 7 h 02 min
